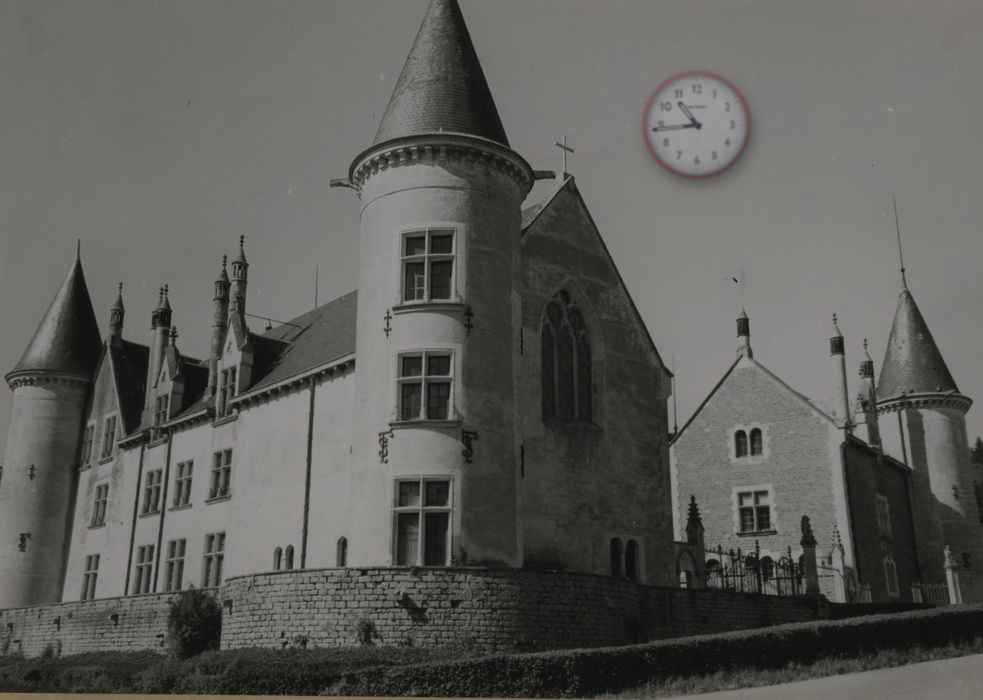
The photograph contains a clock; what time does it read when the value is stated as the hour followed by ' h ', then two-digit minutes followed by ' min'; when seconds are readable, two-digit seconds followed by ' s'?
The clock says 10 h 44 min
